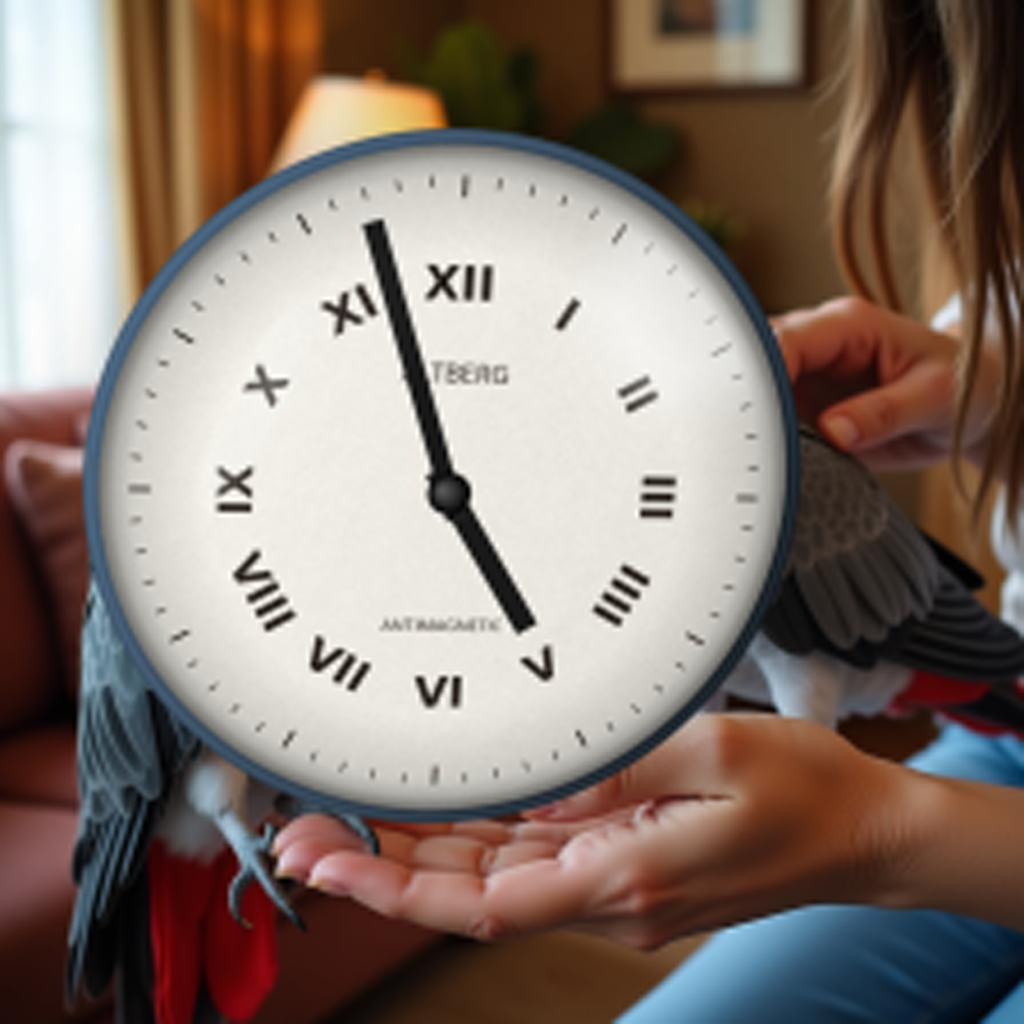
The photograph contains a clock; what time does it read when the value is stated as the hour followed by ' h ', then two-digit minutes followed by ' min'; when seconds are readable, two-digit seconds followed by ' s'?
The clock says 4 h 57 min
